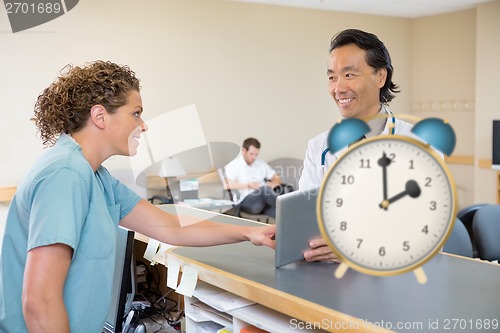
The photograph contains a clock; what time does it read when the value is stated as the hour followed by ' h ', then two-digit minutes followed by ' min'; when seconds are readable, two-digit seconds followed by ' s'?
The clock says 1 h 59 min
